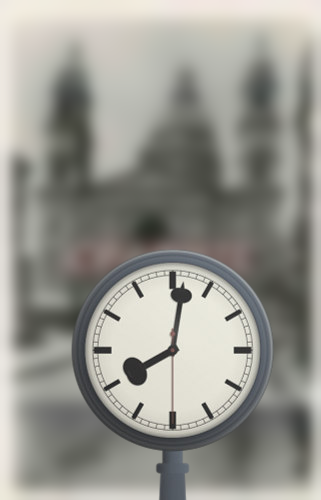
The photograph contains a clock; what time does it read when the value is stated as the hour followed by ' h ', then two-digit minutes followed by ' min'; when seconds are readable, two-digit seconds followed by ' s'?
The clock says 8 h 01 min 30 s
